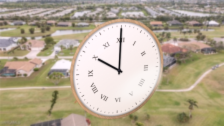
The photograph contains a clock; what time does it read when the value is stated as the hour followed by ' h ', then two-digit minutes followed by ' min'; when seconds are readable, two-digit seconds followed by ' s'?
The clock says 10 h 00 min
